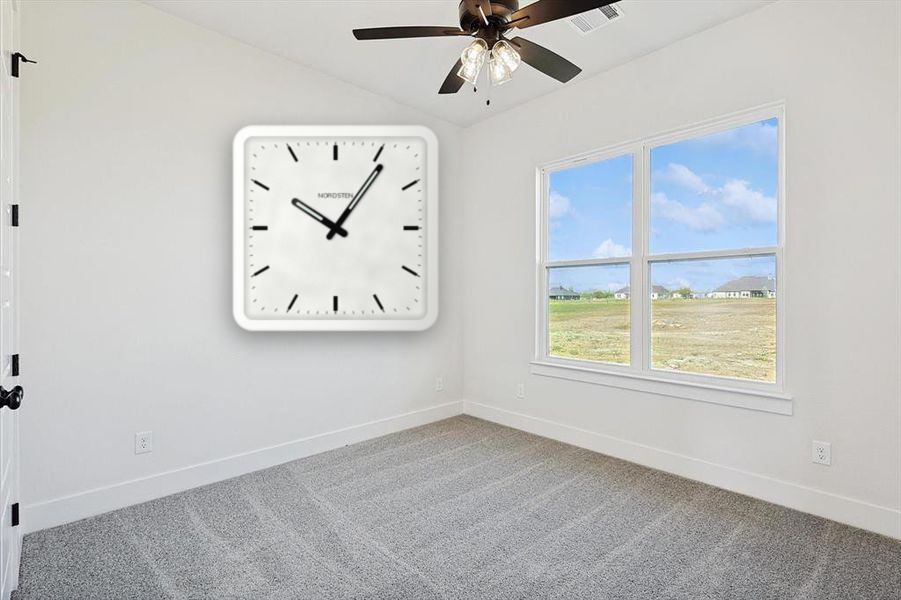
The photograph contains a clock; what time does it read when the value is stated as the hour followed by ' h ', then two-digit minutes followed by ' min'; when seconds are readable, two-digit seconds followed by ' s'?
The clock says 10 h 06 min
